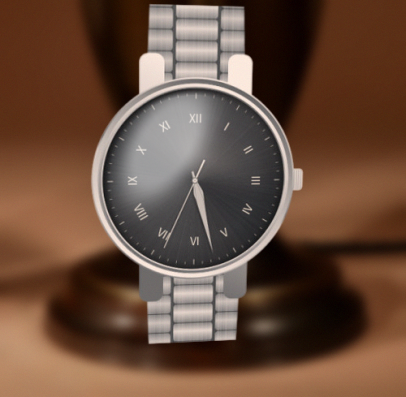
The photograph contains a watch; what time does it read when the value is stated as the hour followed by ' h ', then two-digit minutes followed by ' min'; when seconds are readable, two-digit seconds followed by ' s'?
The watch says 5 h 27 min 34 s
